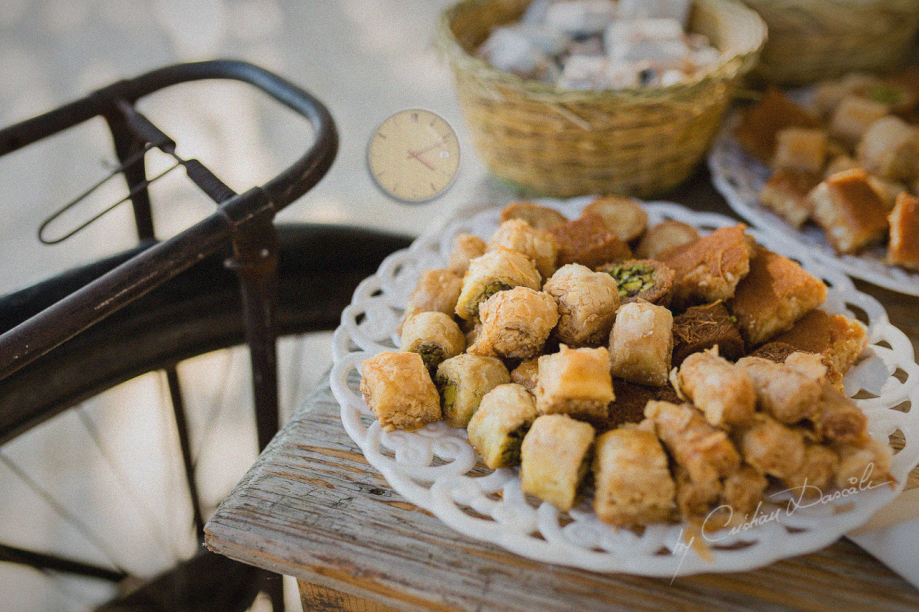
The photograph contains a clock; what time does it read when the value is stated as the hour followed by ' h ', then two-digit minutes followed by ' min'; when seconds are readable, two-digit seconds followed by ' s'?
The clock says 4 h 11 min
